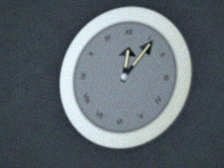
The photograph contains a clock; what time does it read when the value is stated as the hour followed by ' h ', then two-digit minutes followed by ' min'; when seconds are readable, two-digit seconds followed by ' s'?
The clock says 12 h 06 min
